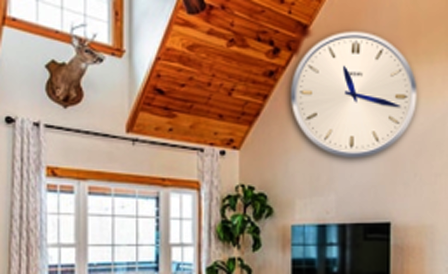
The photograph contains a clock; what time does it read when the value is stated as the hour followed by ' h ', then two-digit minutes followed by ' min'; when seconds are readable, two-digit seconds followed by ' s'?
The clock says 11 h 17 min
